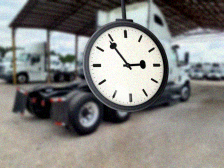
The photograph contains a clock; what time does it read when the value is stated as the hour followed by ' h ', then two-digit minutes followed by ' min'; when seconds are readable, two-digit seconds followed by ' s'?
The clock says 2 h 54 min
